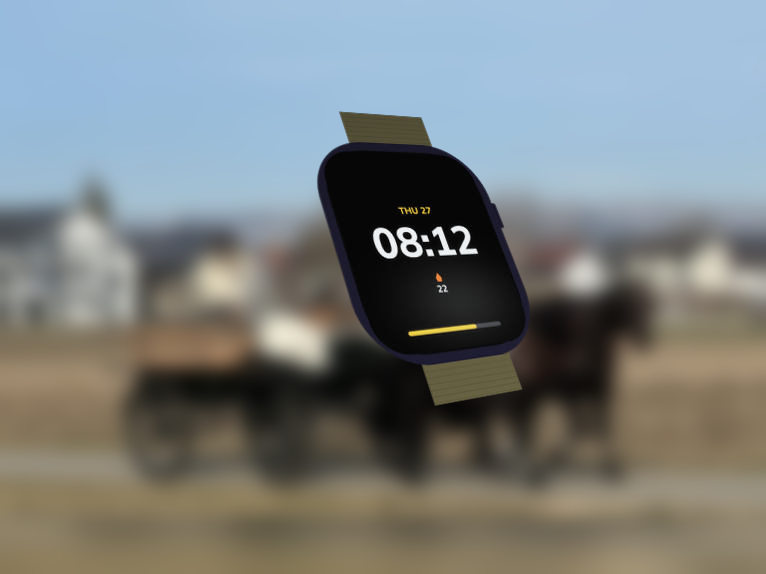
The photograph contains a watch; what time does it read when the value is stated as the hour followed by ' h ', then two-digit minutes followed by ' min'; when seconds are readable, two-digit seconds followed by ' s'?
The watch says 8 h 12 min
